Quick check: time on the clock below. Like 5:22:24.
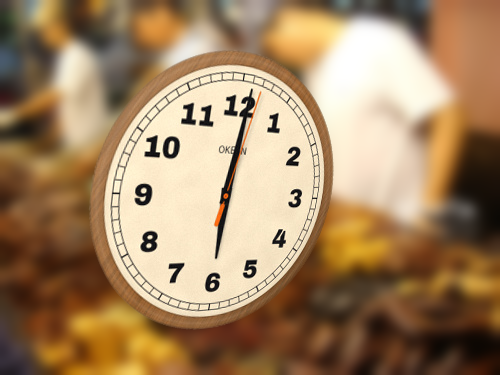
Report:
6:01:02
